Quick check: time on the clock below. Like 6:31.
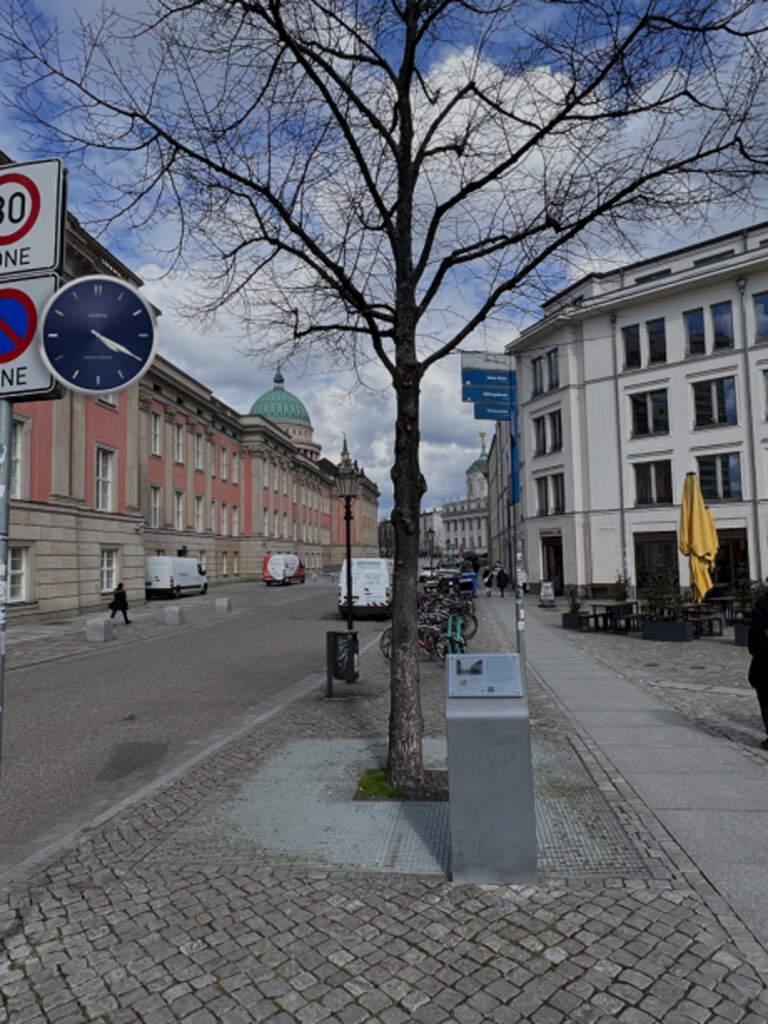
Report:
4:20
